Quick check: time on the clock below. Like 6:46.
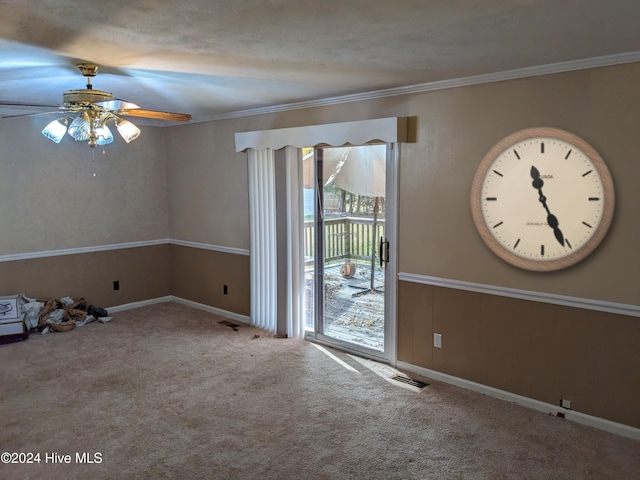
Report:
11:26
